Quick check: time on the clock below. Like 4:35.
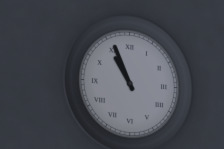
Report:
10:56
